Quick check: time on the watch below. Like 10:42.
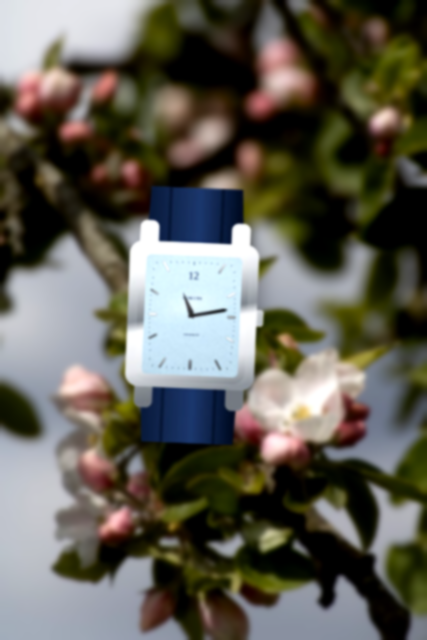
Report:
11:13
